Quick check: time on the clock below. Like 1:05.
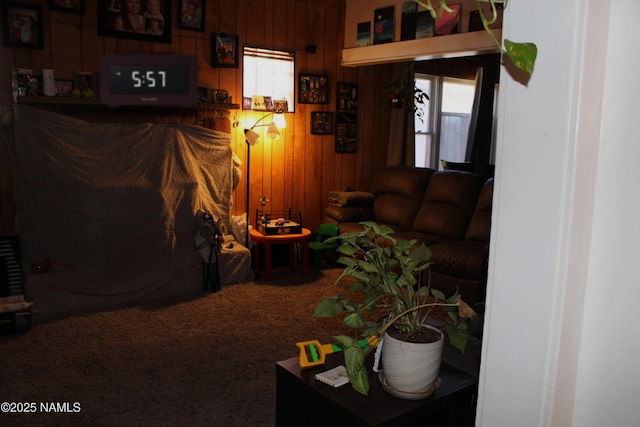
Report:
5:57
